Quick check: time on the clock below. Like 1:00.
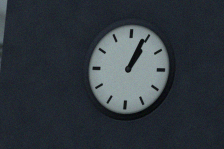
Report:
1:04
